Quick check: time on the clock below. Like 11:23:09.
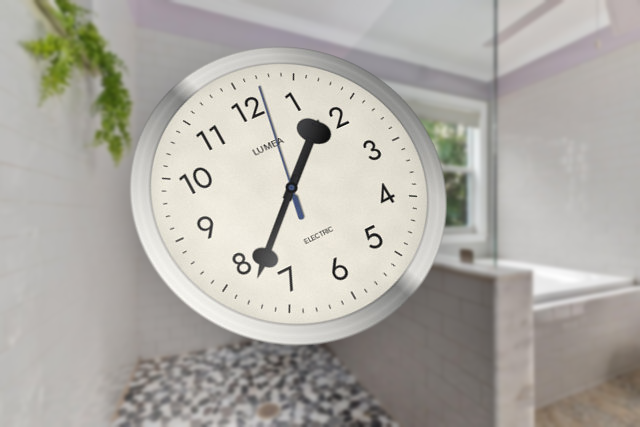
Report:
1:38:02
